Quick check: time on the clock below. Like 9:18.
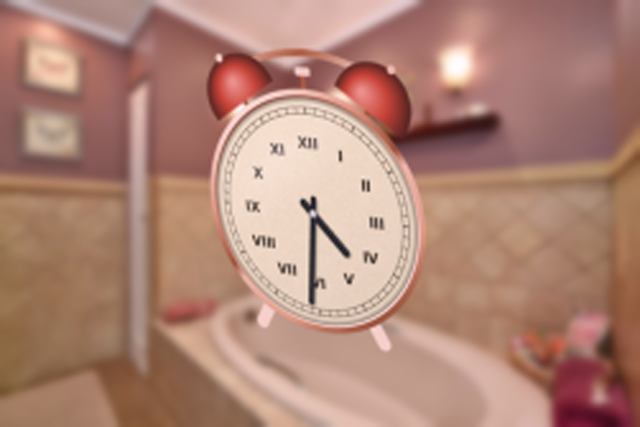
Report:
4:31
